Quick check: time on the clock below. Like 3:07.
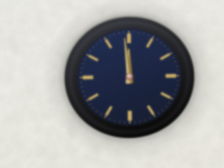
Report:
11:59
